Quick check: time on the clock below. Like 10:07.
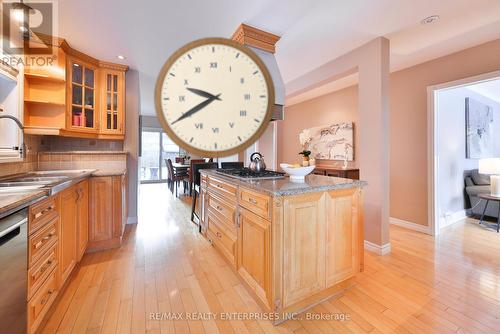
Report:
9:40
